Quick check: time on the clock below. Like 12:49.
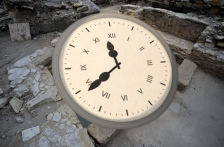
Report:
11:39
